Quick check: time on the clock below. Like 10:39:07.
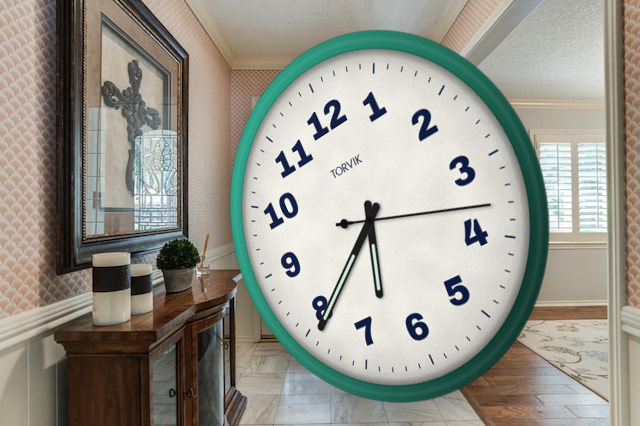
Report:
6:39:18
